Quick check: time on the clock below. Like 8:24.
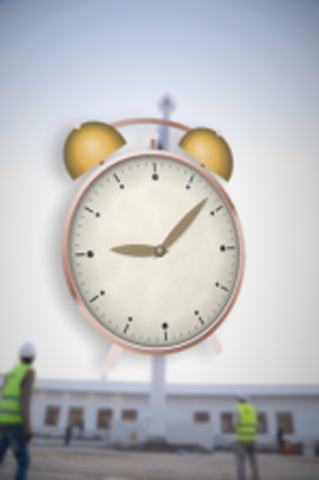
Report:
9:08
